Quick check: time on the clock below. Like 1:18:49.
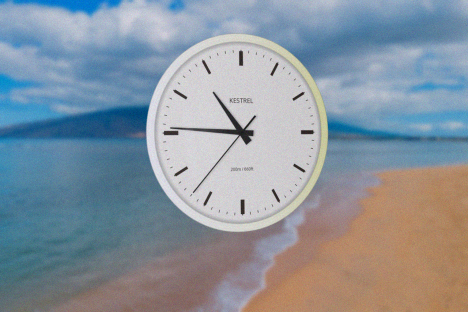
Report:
10:45:37
